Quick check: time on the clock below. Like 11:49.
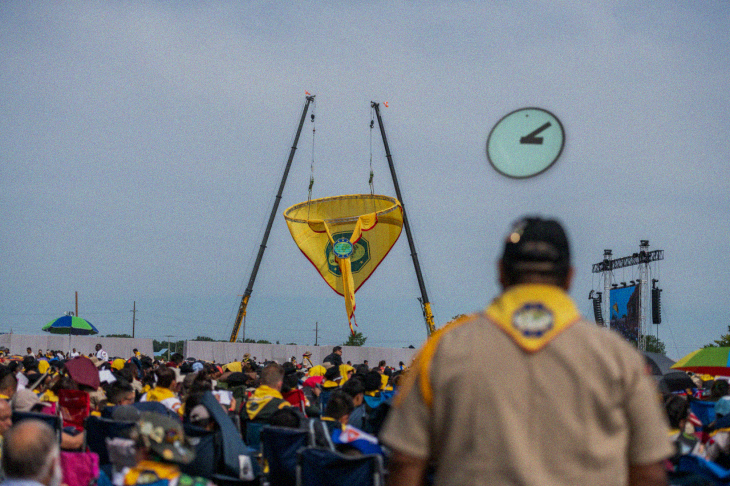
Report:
3:09
